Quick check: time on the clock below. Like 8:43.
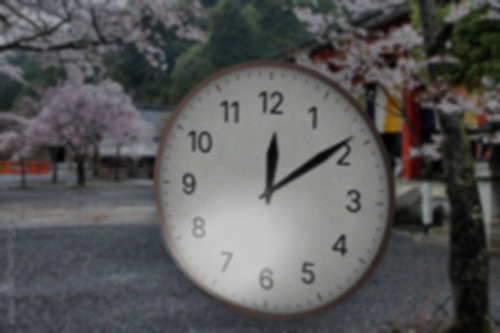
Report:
12:09
